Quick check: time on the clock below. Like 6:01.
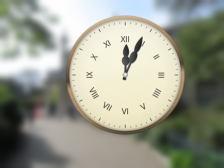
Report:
12:04
